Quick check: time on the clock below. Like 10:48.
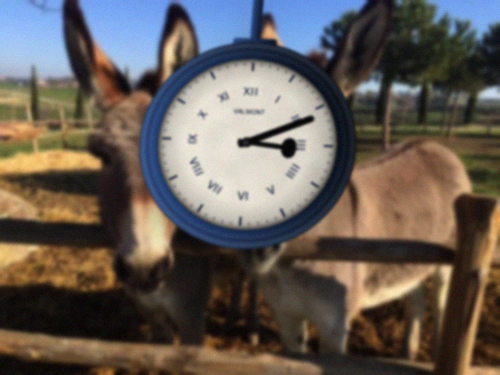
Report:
3:11
